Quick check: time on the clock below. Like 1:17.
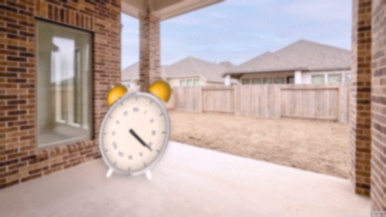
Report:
4:21
